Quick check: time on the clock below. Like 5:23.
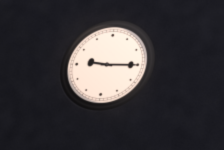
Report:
9:15
